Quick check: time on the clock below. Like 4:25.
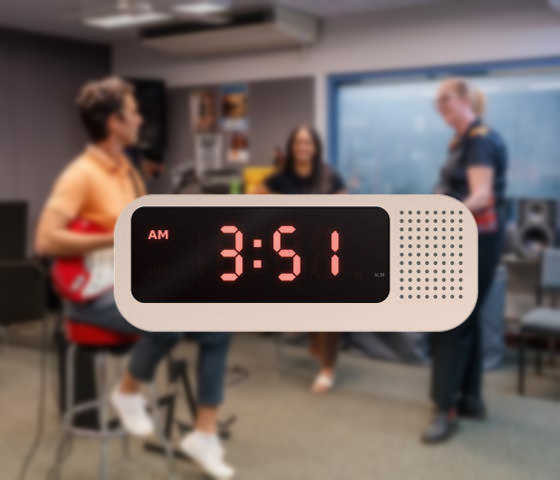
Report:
3:51
